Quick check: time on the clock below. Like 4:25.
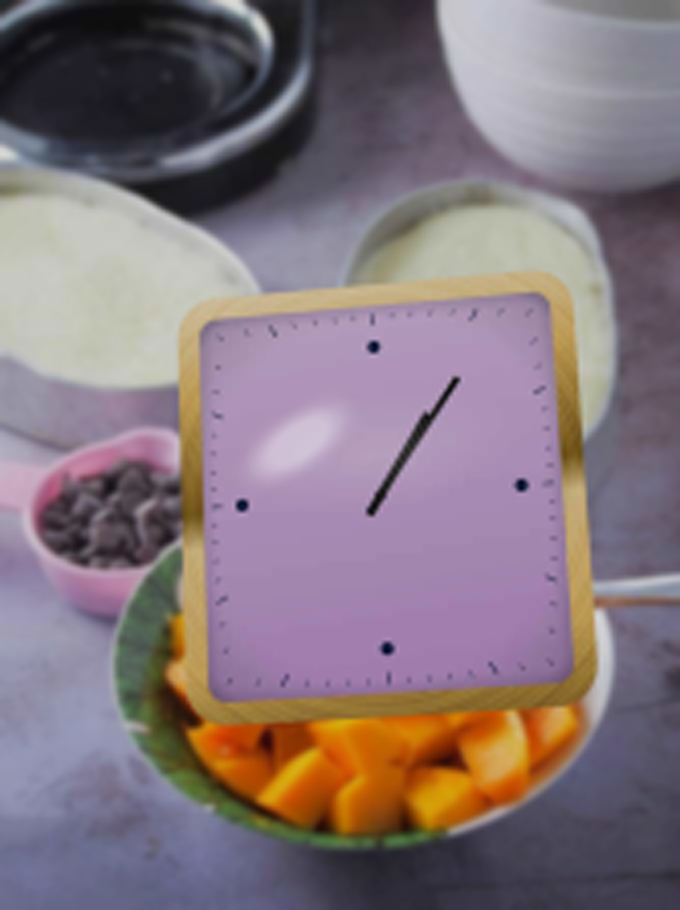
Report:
1:06
